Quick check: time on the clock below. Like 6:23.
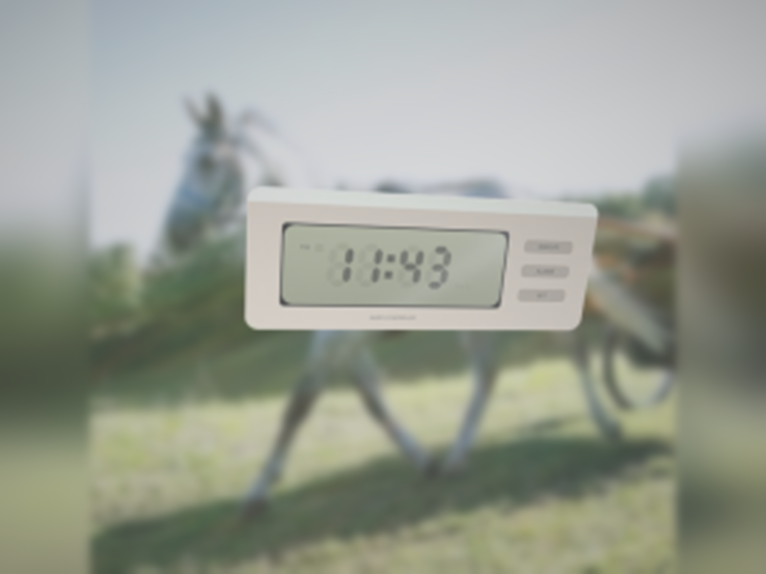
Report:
11:43
